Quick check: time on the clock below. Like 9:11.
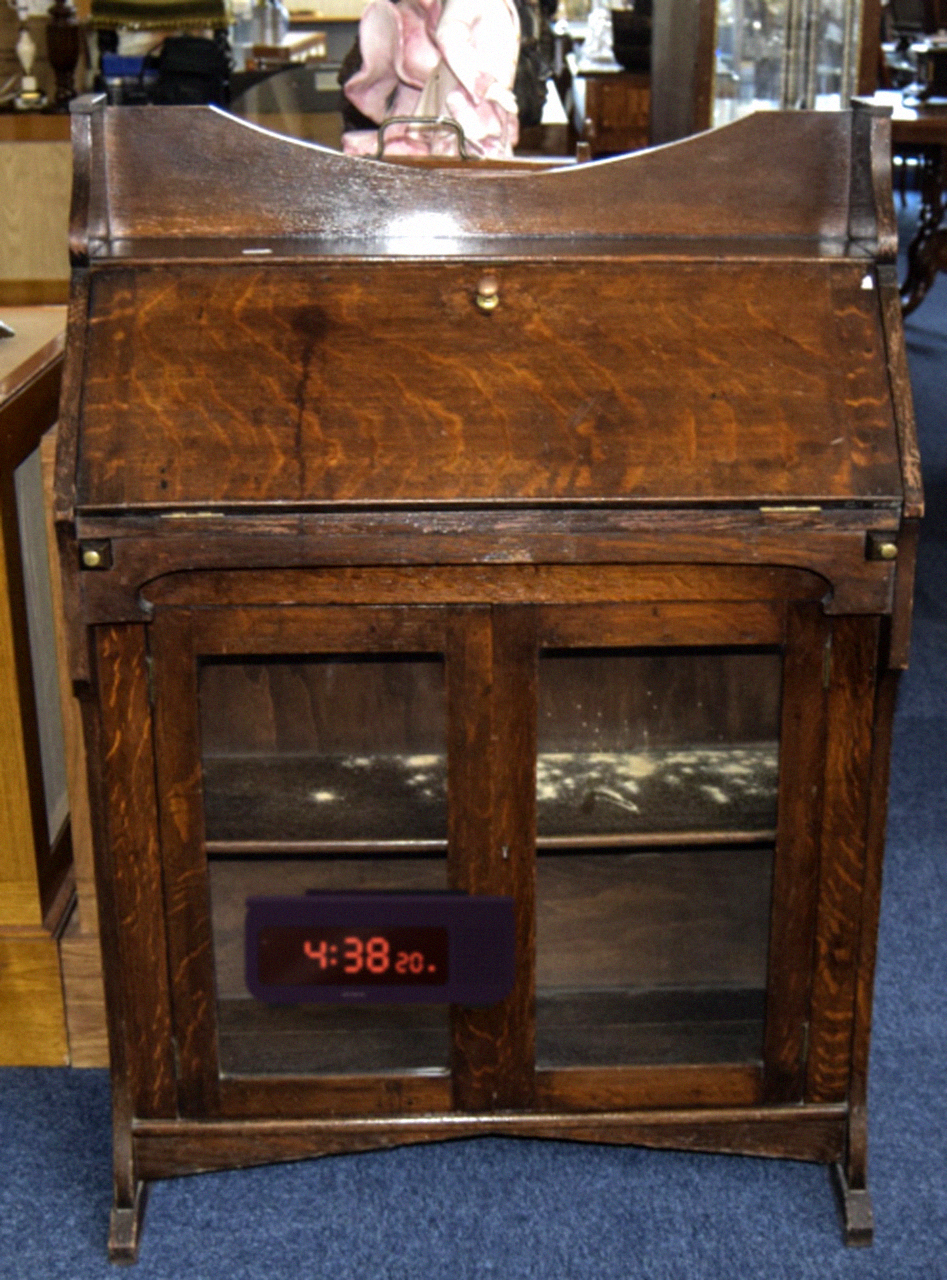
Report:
4:38
